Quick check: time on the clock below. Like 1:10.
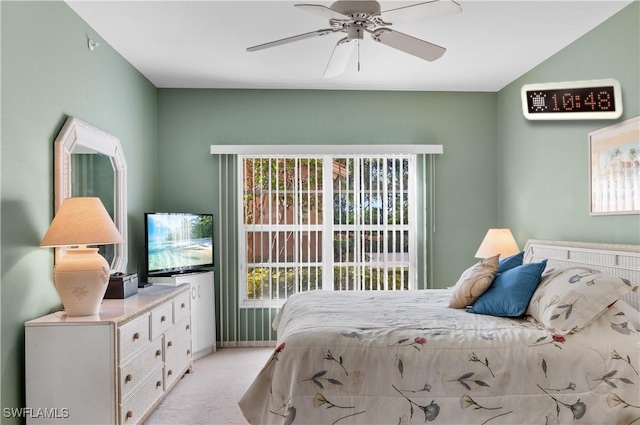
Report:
10:48
